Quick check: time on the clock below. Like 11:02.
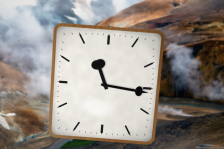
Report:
11:16
